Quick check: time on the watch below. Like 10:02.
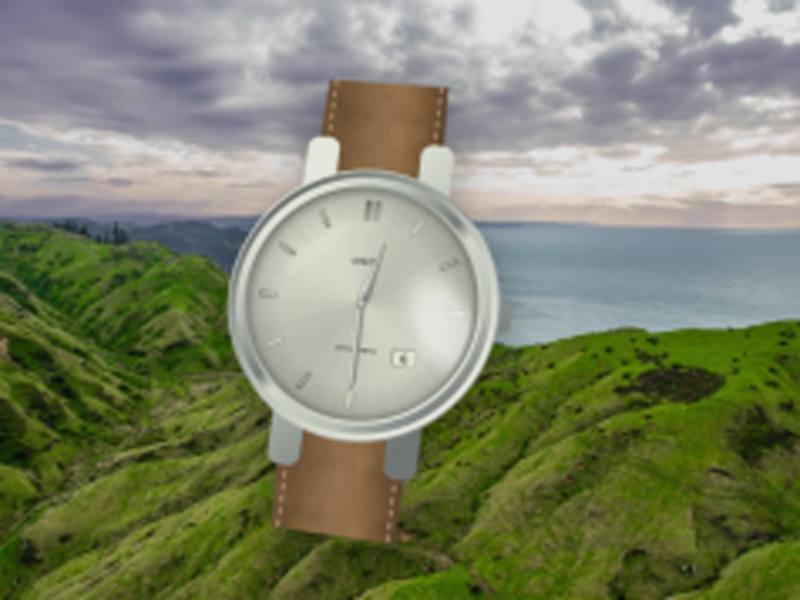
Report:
12:30
